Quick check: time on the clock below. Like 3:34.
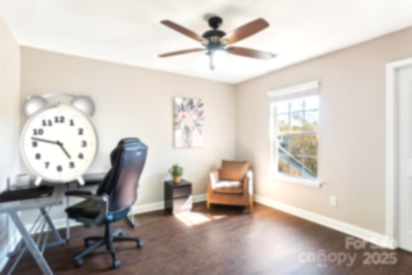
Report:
4:47
